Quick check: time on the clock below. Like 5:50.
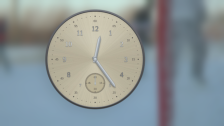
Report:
12:24
